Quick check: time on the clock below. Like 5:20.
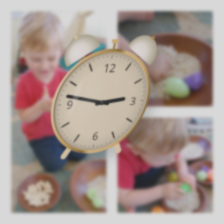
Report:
2:47
